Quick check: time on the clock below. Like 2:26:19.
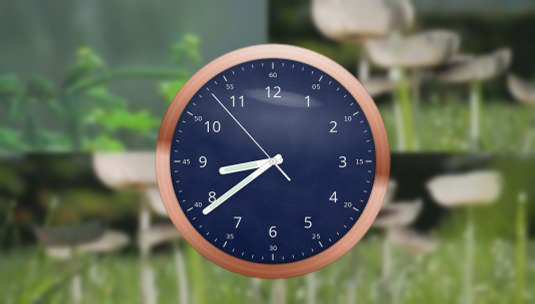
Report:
8:38:53
